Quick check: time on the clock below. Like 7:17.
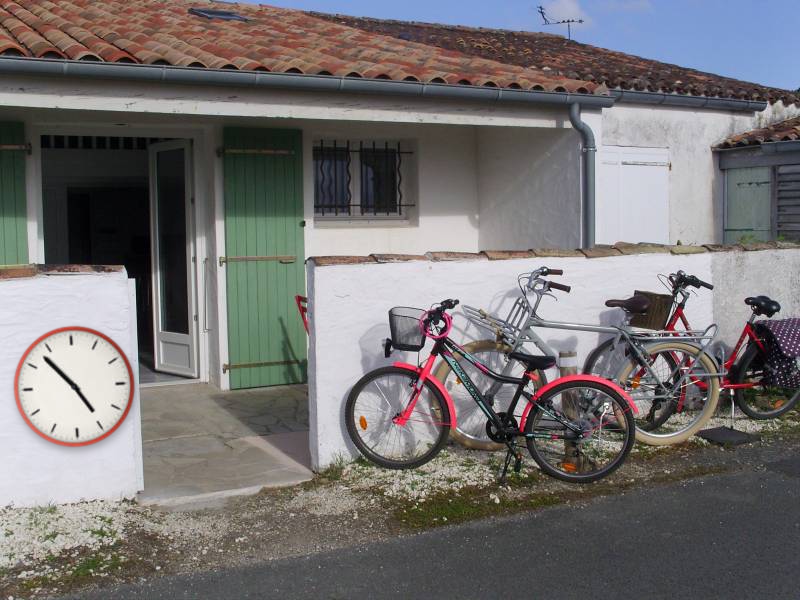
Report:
4:53
